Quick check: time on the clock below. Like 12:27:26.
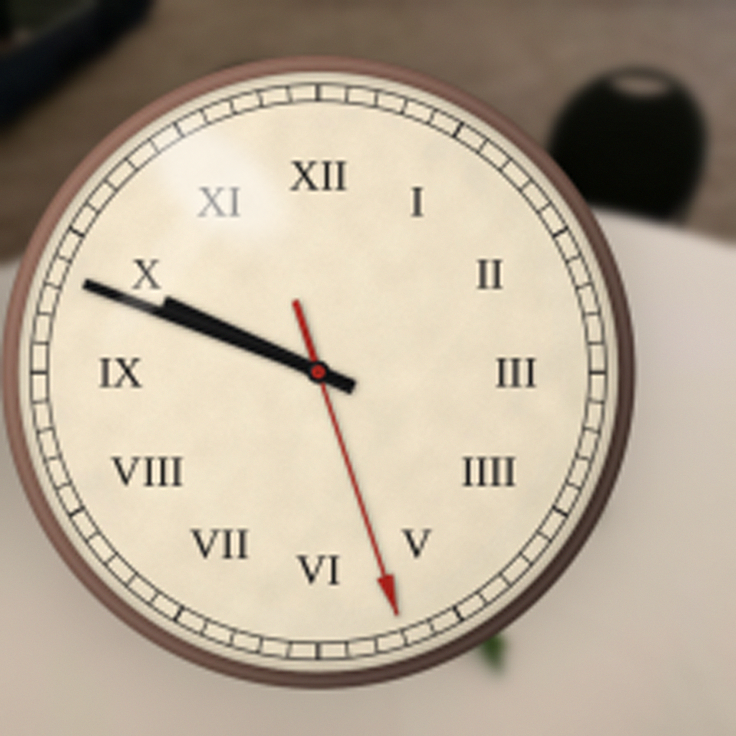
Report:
9:48:27
